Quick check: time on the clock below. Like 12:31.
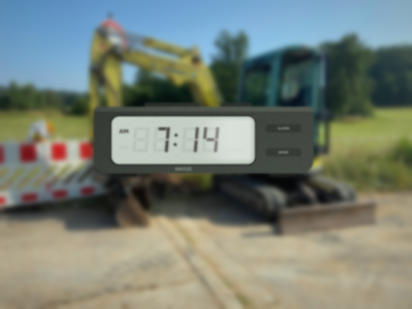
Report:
7:14
